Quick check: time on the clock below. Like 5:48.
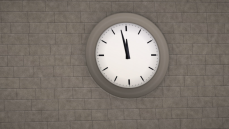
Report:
11:58
